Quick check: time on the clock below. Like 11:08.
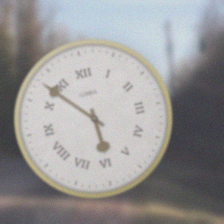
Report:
5:53
